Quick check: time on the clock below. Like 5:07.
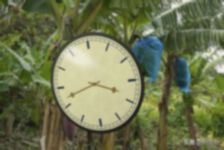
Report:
3:42
